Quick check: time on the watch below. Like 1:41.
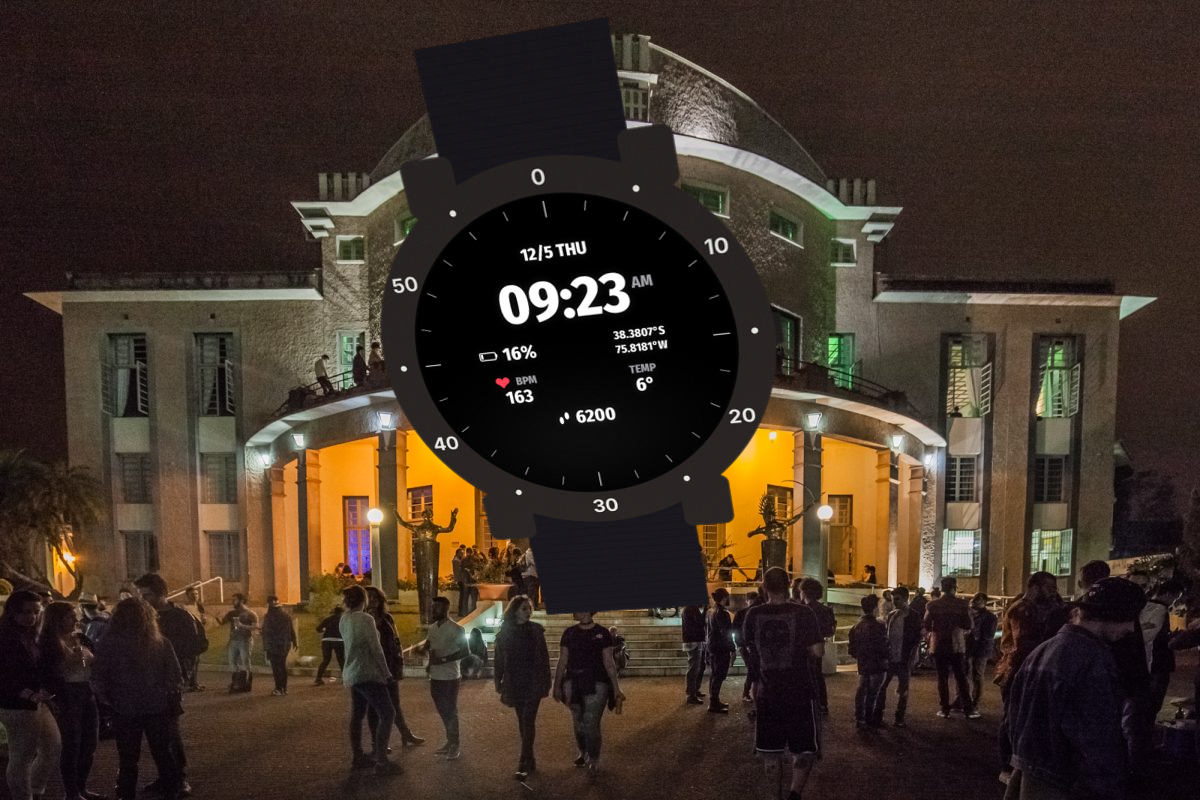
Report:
9:23
